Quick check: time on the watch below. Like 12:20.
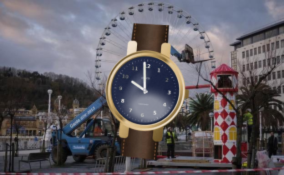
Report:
9:59
